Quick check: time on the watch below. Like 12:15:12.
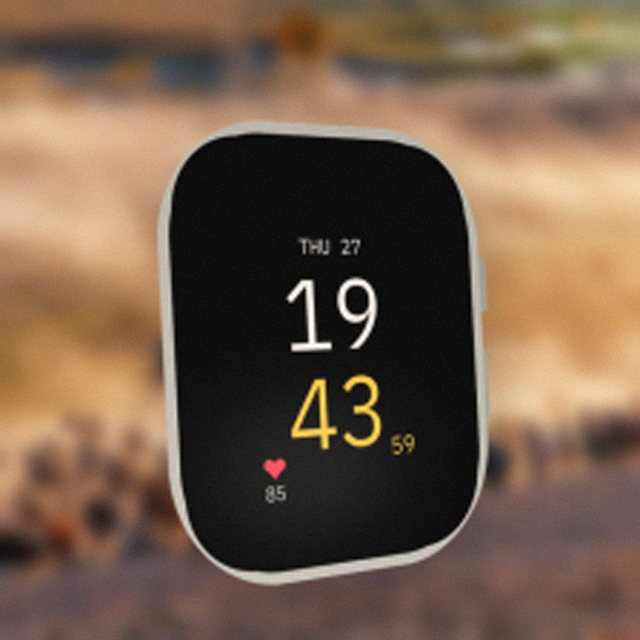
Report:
19:43:59
